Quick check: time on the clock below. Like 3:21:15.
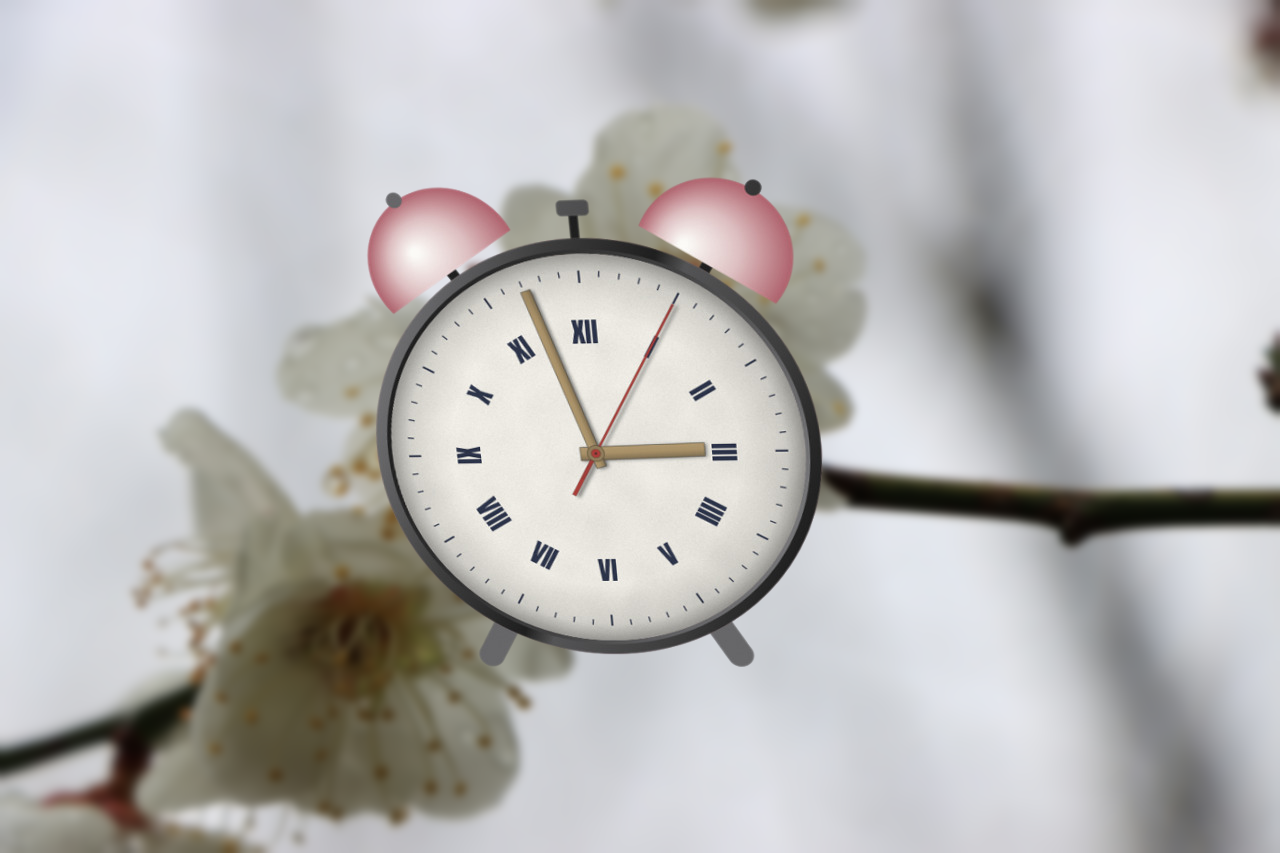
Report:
2:57:05
